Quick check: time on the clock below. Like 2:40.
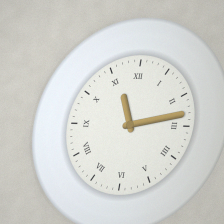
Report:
11:13
